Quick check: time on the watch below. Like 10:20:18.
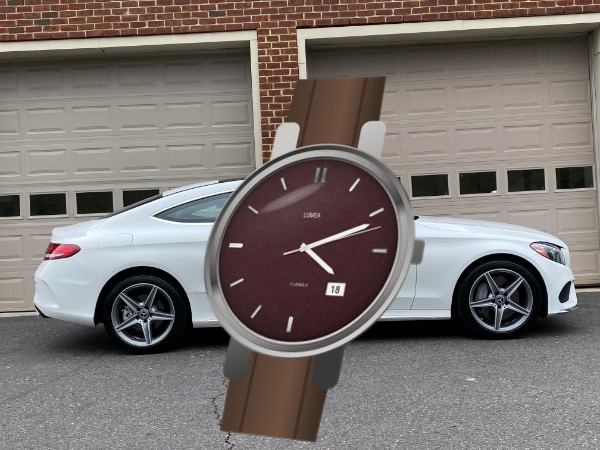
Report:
4:11:12
